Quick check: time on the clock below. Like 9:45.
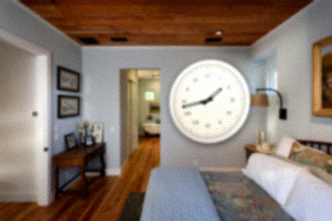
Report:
1:43
